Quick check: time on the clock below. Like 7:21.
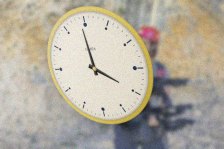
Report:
3:59
